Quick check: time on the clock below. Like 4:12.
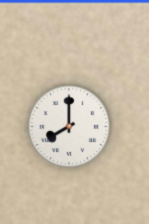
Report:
8:00
